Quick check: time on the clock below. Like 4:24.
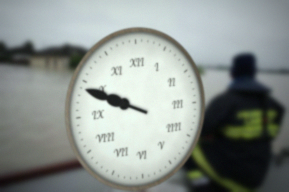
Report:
9:49
